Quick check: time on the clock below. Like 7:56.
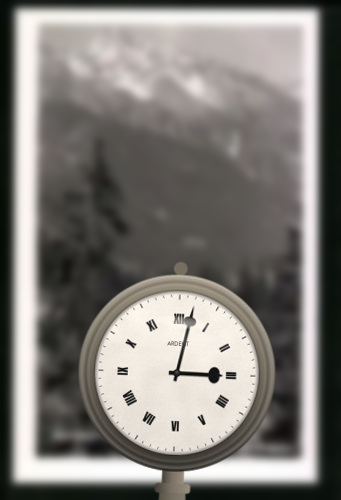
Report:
3:02
